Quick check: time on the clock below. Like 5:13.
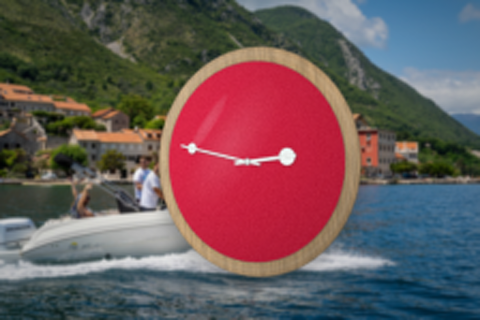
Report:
2:47
